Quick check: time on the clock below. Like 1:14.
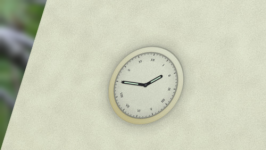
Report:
1:45
